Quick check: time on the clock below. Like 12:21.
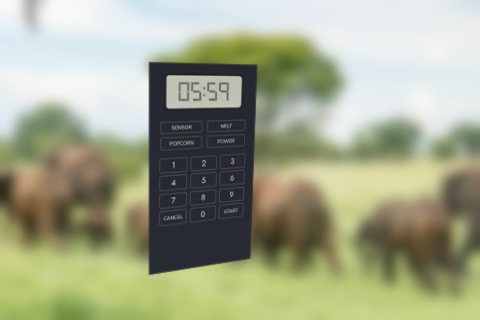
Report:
5:59
